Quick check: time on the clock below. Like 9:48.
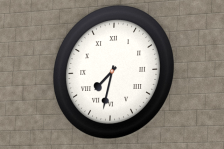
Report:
7:32
